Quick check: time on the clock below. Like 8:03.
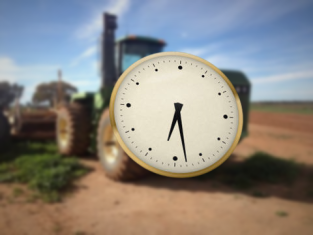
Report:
6:28
